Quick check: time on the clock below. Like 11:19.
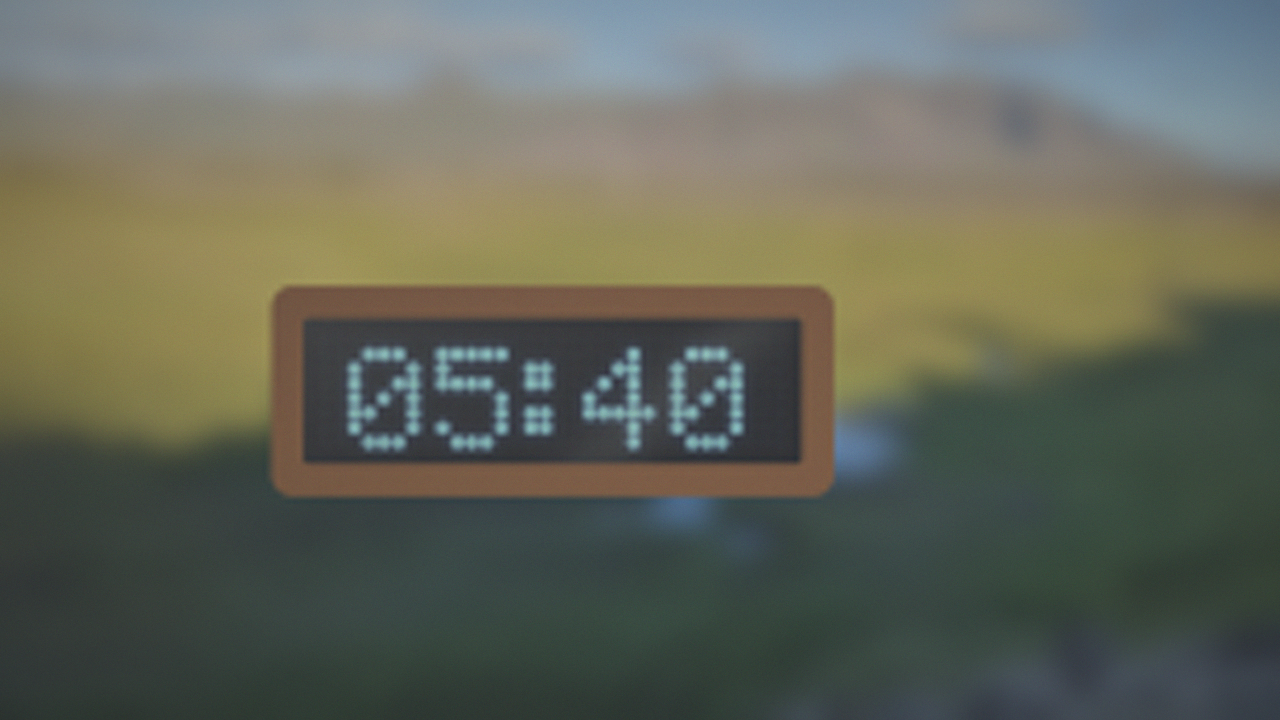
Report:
5:40
